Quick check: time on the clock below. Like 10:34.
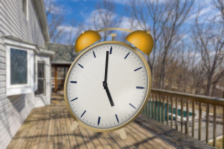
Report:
4:59
